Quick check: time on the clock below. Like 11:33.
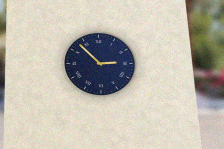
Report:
2:53
